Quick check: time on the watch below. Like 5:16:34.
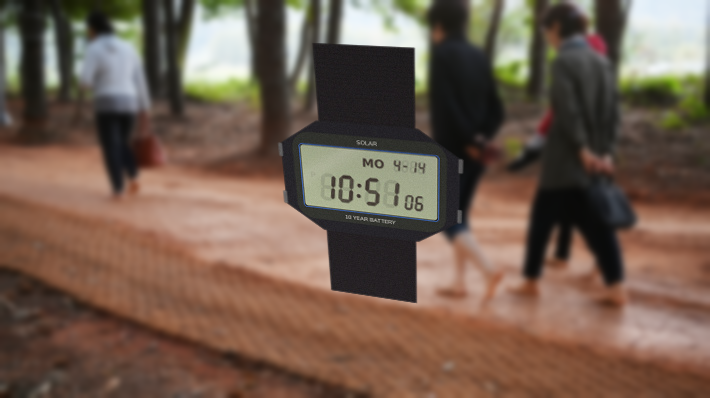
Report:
10:51:06
